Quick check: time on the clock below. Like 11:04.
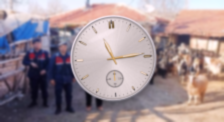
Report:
11:14
